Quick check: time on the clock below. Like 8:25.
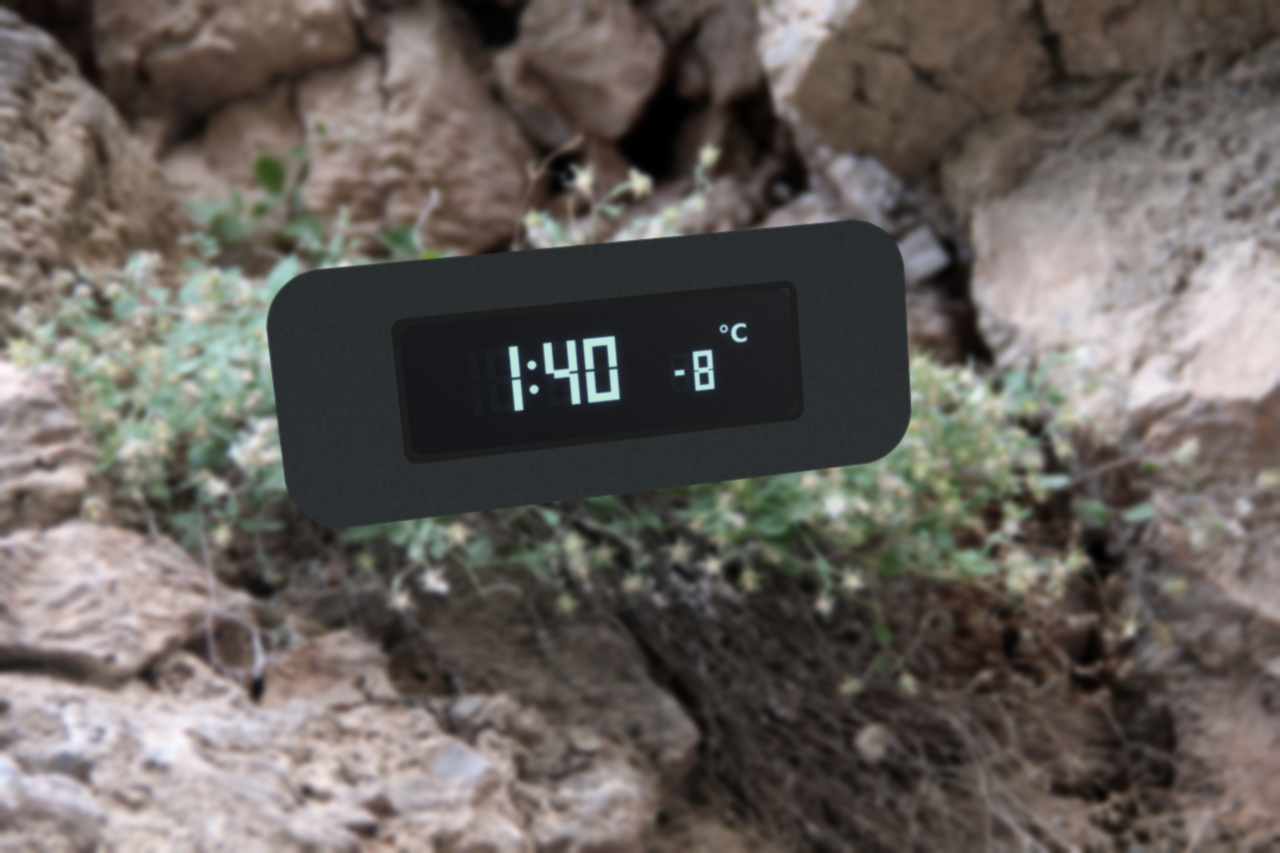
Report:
1:40
